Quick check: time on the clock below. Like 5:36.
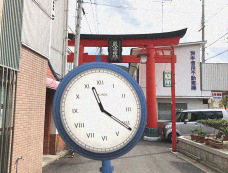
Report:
11:21
